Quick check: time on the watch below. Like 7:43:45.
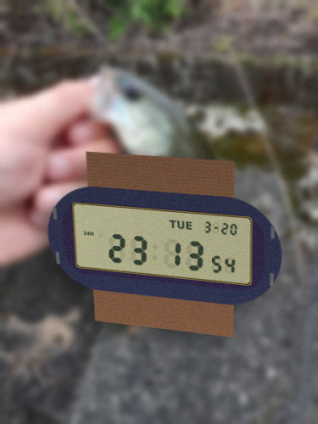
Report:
23:13:54
